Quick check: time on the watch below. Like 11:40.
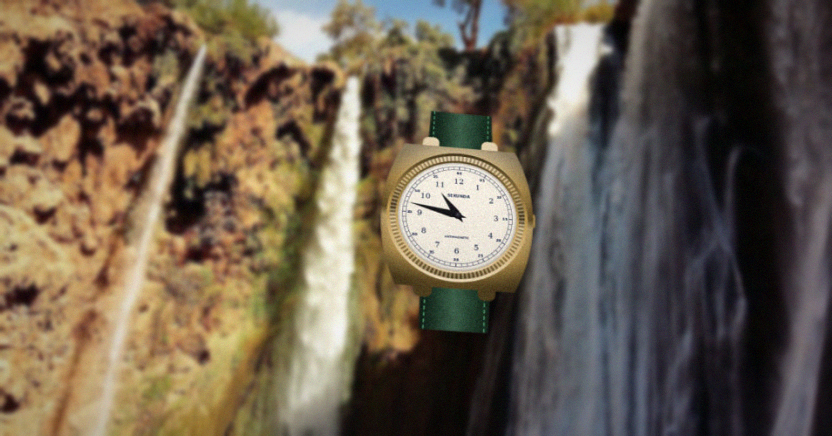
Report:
10:47
